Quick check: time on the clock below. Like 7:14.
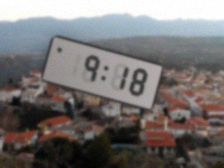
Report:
9:18
